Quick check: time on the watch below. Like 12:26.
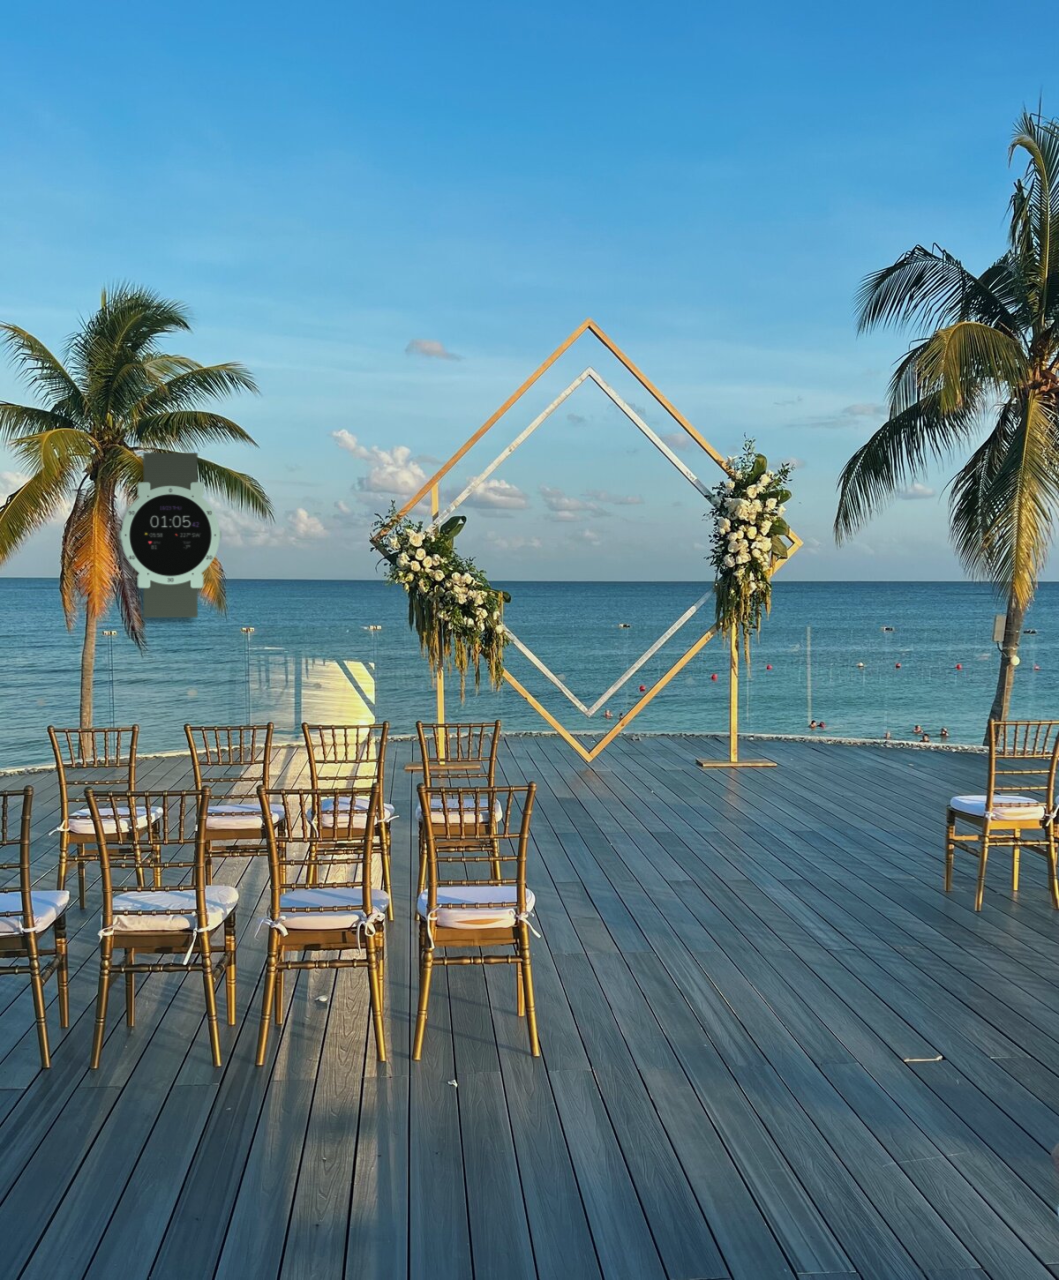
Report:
1:05
